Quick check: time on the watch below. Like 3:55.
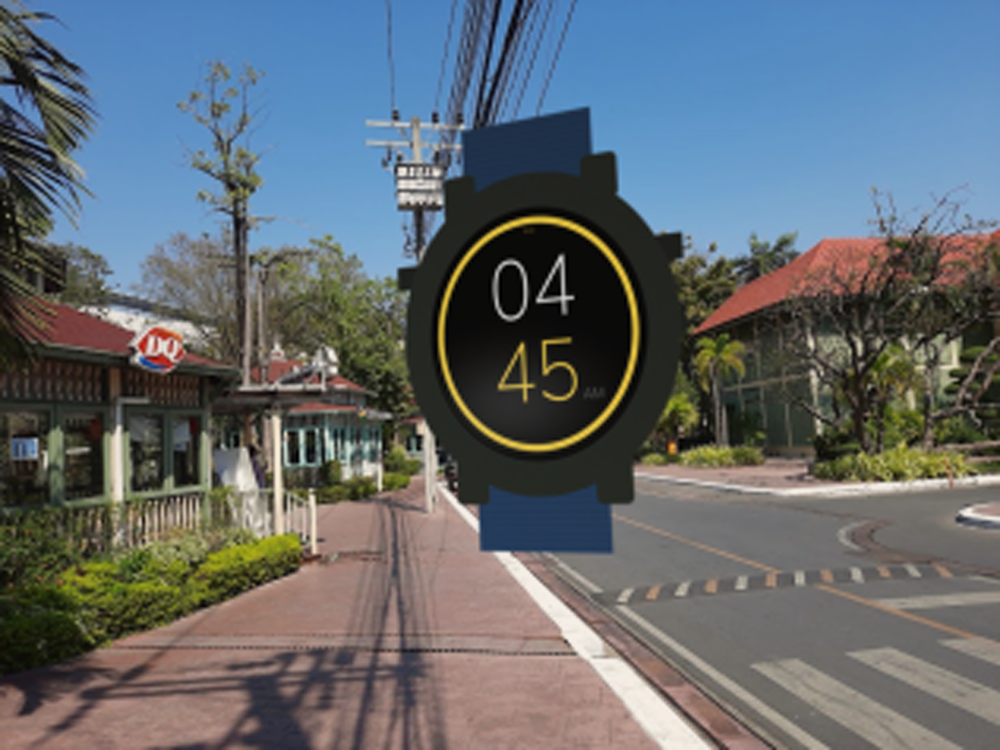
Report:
4:45
